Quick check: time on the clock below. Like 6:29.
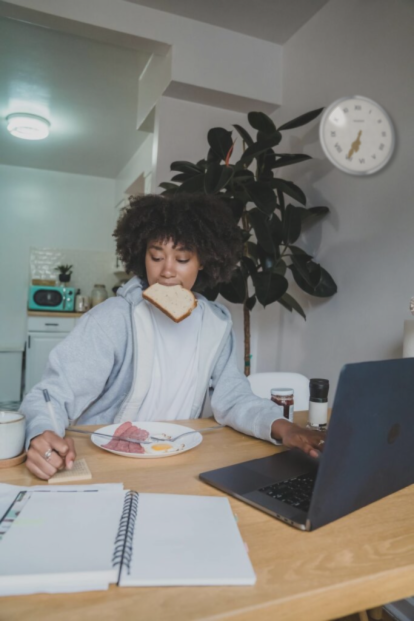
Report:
6:35
